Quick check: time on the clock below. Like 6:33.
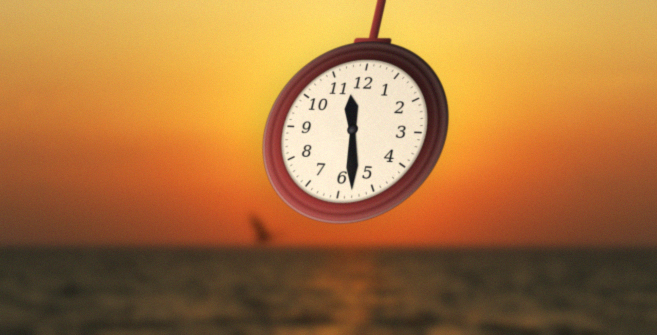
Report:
11:28
